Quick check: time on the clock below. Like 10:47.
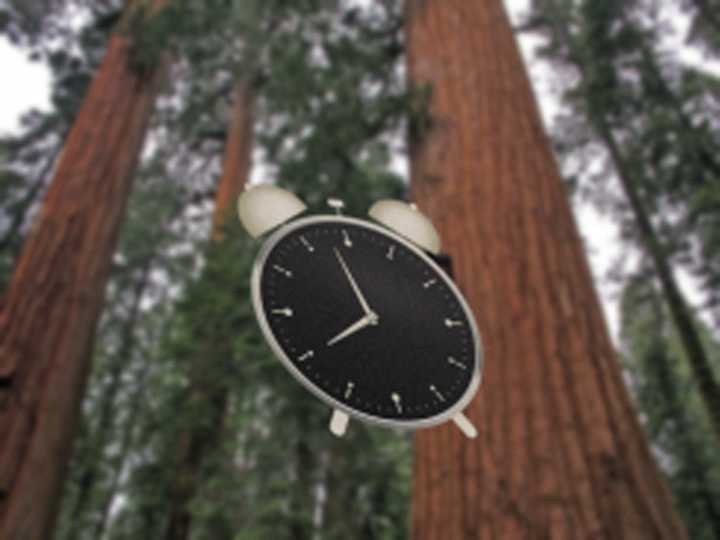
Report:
7:58
